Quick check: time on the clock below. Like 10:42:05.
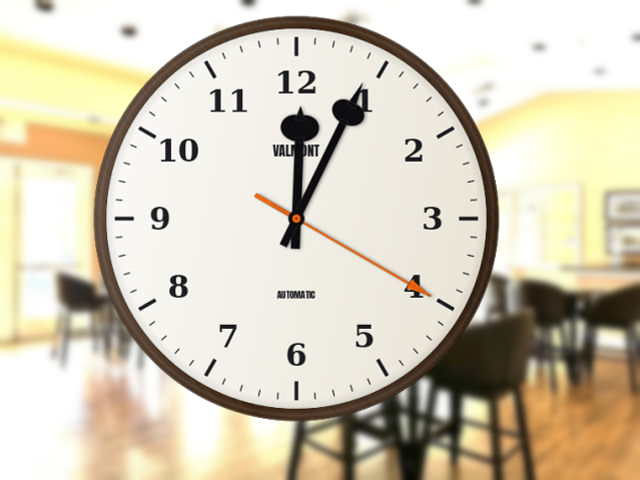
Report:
12:04:20
